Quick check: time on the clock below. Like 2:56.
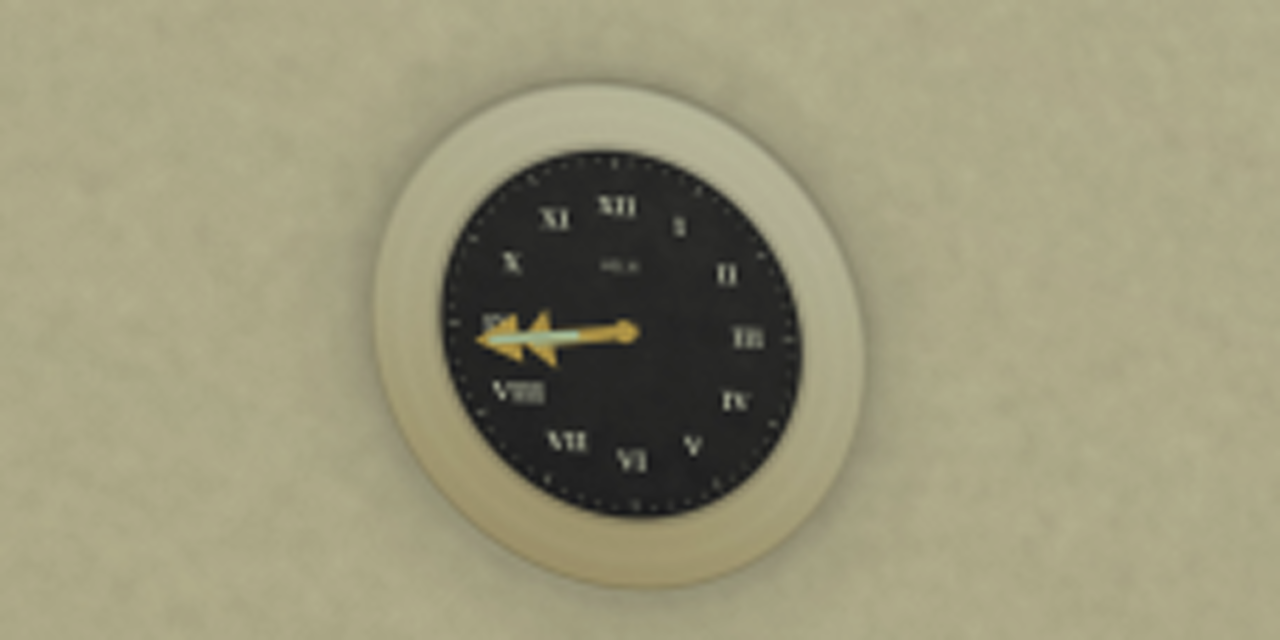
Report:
8:44
